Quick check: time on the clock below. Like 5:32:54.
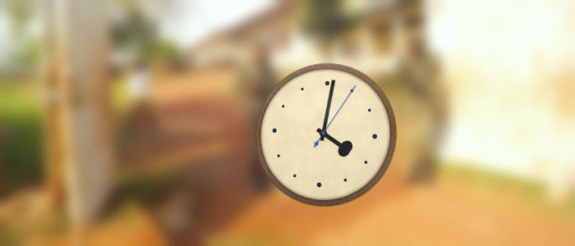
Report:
4:01:05
